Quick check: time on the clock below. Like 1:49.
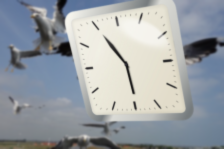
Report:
5:55
